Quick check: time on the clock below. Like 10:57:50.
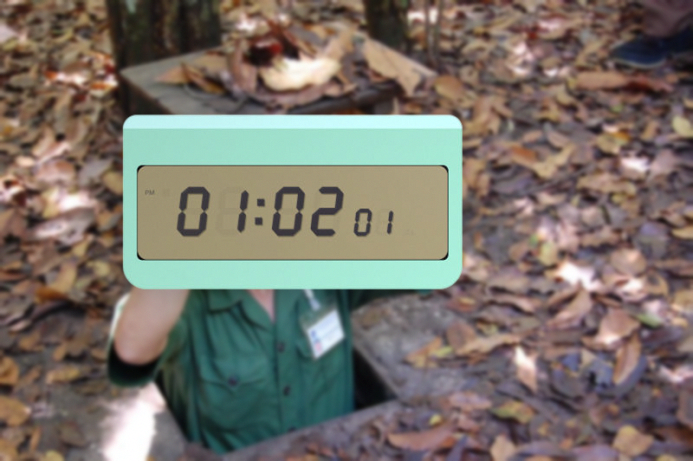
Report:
1:02:01
